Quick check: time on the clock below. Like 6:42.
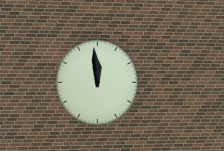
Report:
11:59
